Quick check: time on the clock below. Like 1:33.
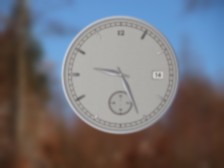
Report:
9:26
